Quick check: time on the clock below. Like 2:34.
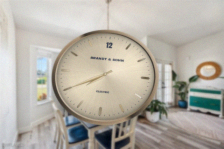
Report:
7:40
